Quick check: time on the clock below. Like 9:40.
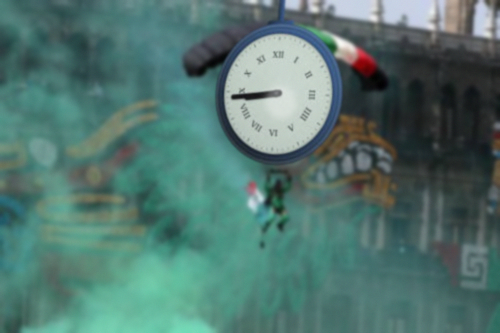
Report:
8:44
